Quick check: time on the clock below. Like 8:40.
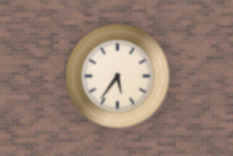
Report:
5:36
